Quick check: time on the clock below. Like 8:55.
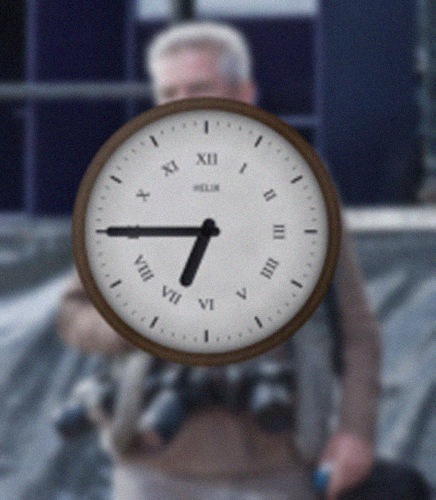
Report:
6:45
